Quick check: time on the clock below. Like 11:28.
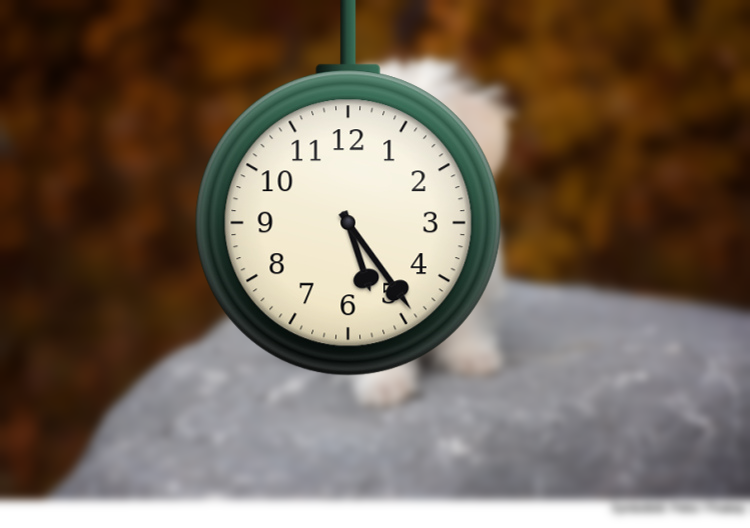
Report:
5:24
